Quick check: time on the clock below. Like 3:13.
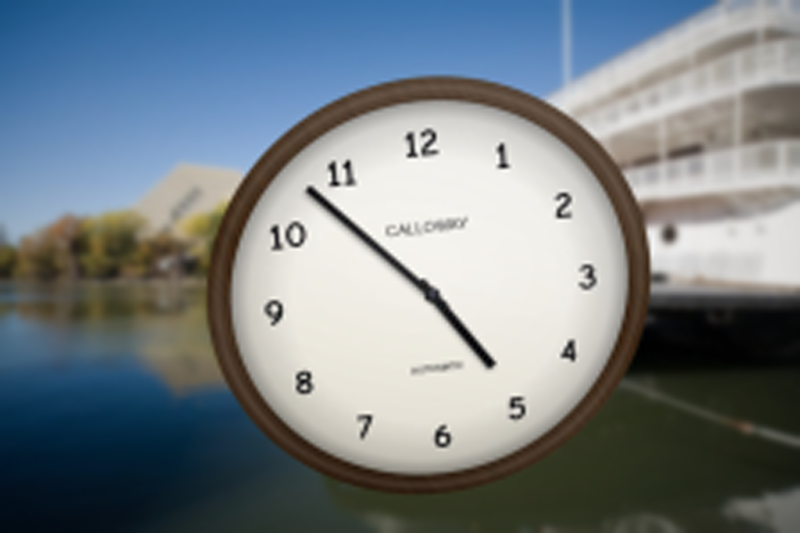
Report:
4:53
